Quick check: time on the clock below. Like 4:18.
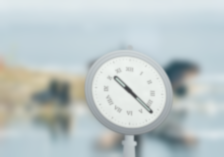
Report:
10:22
